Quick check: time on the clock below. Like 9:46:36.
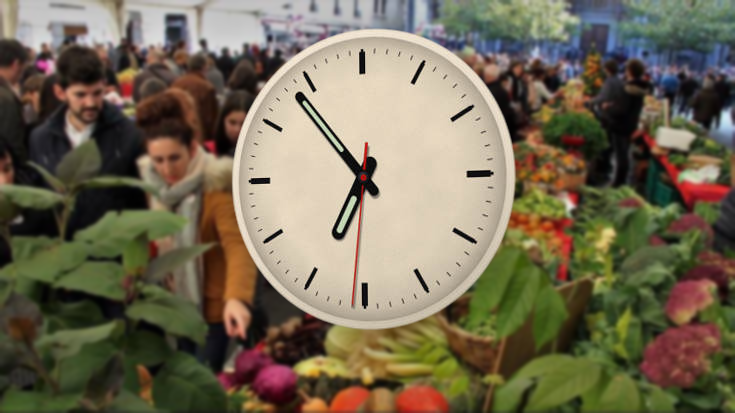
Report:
6:53:31
